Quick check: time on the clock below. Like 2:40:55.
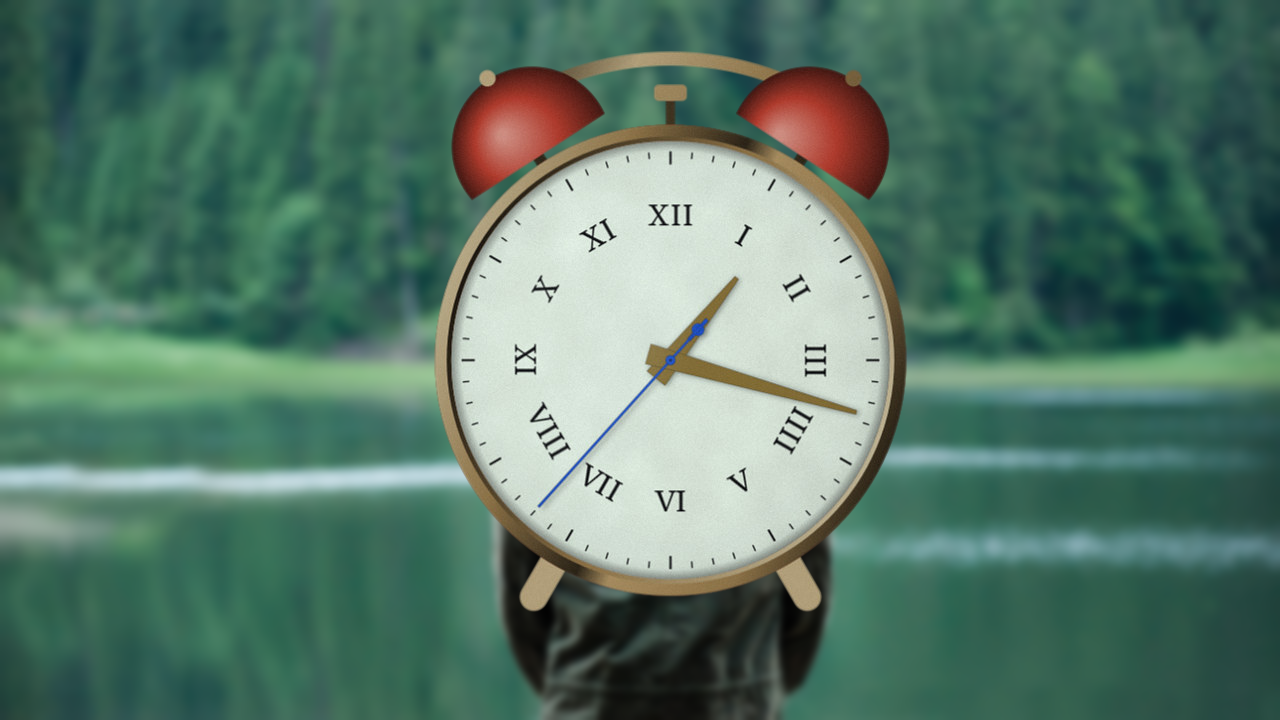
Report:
1:17:37
